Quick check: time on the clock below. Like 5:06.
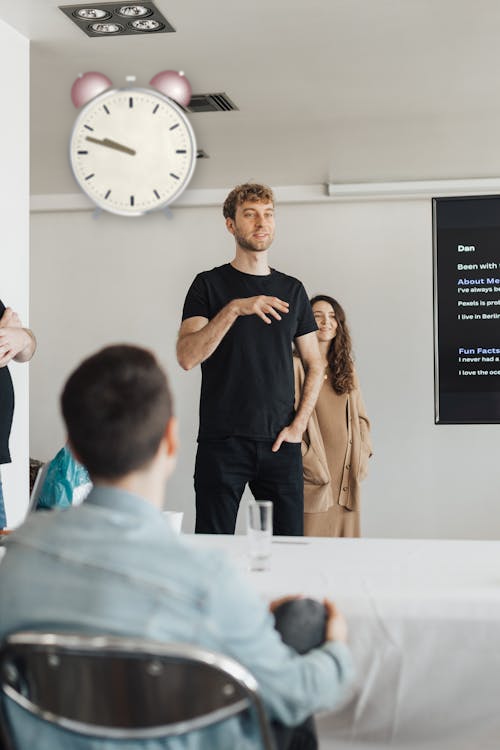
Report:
9:48
